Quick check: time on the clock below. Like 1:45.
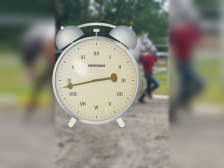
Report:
2:43
